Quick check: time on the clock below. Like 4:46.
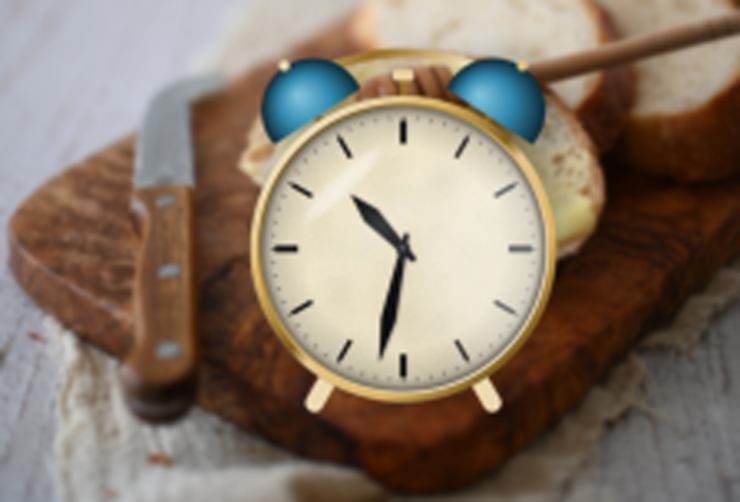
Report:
10:32
